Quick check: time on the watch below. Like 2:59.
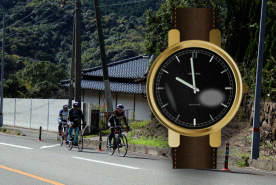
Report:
9:59
